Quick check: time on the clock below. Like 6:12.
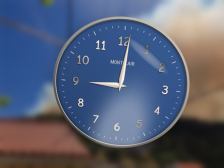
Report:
9:01
